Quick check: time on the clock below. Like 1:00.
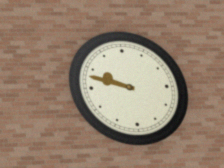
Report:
9:48
